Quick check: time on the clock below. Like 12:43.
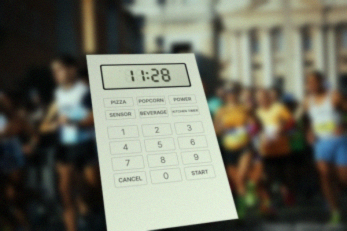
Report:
11:28
